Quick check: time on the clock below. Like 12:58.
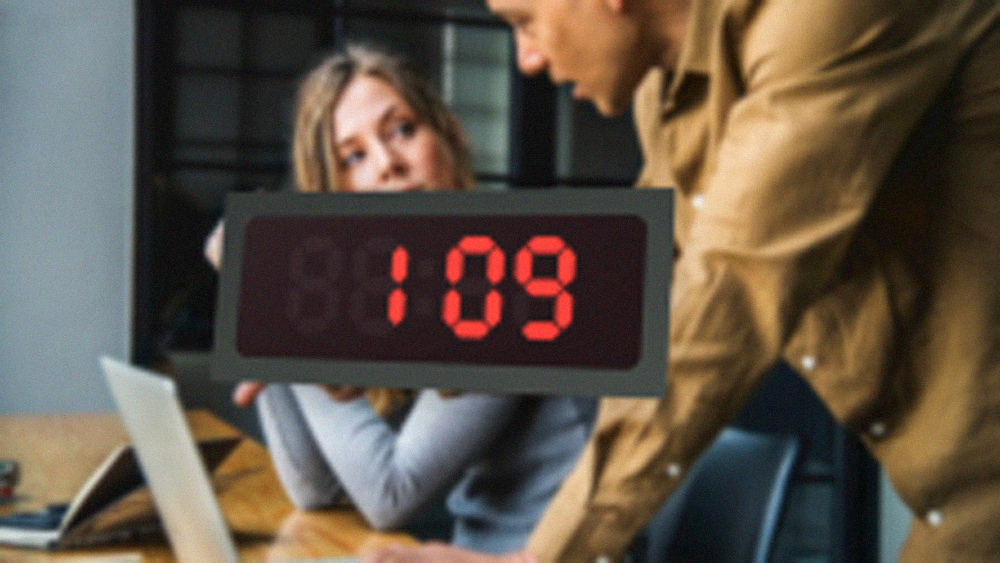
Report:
1:09
